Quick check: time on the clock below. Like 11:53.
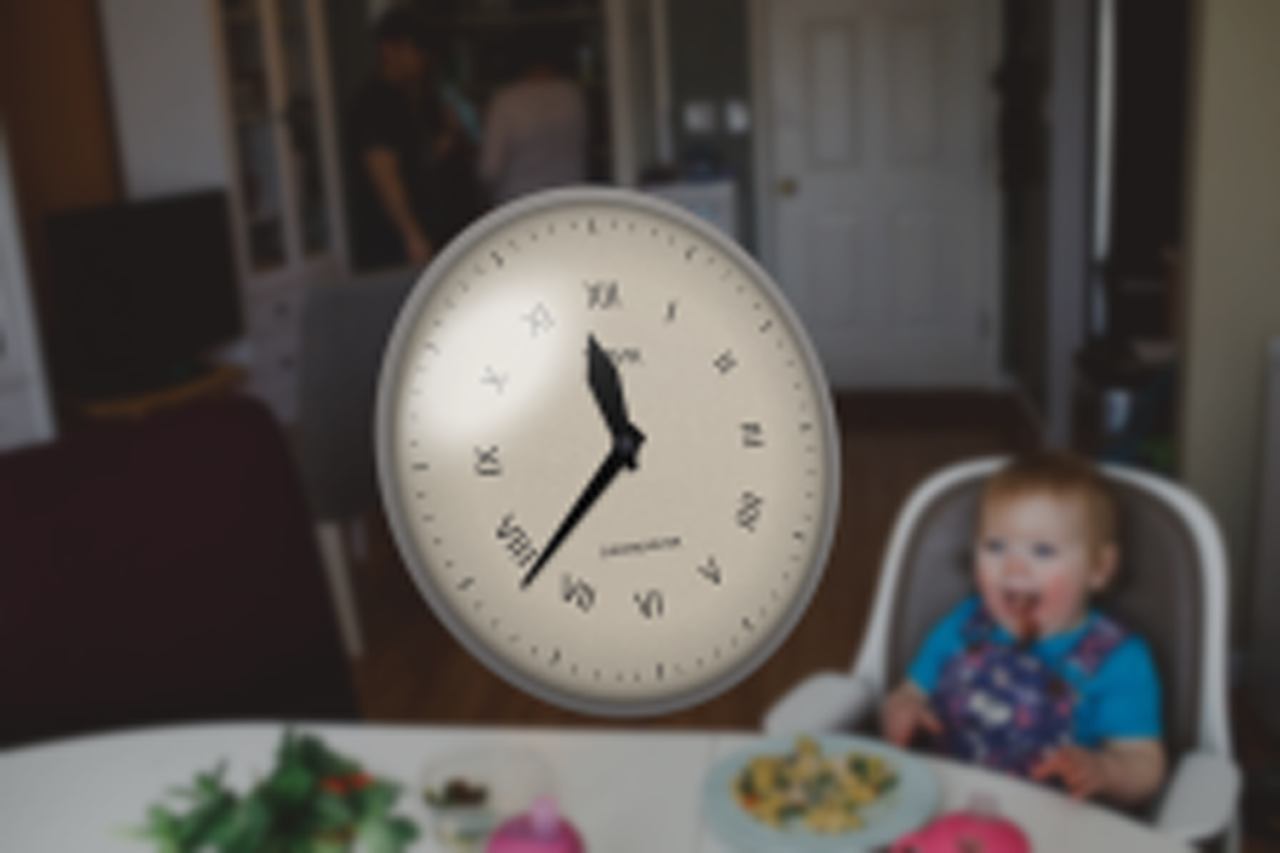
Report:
11:38
